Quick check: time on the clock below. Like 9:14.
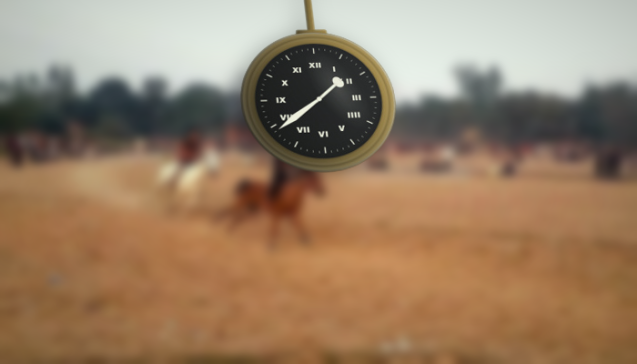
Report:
1:39
